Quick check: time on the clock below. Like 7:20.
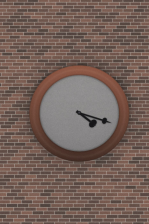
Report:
4:18
